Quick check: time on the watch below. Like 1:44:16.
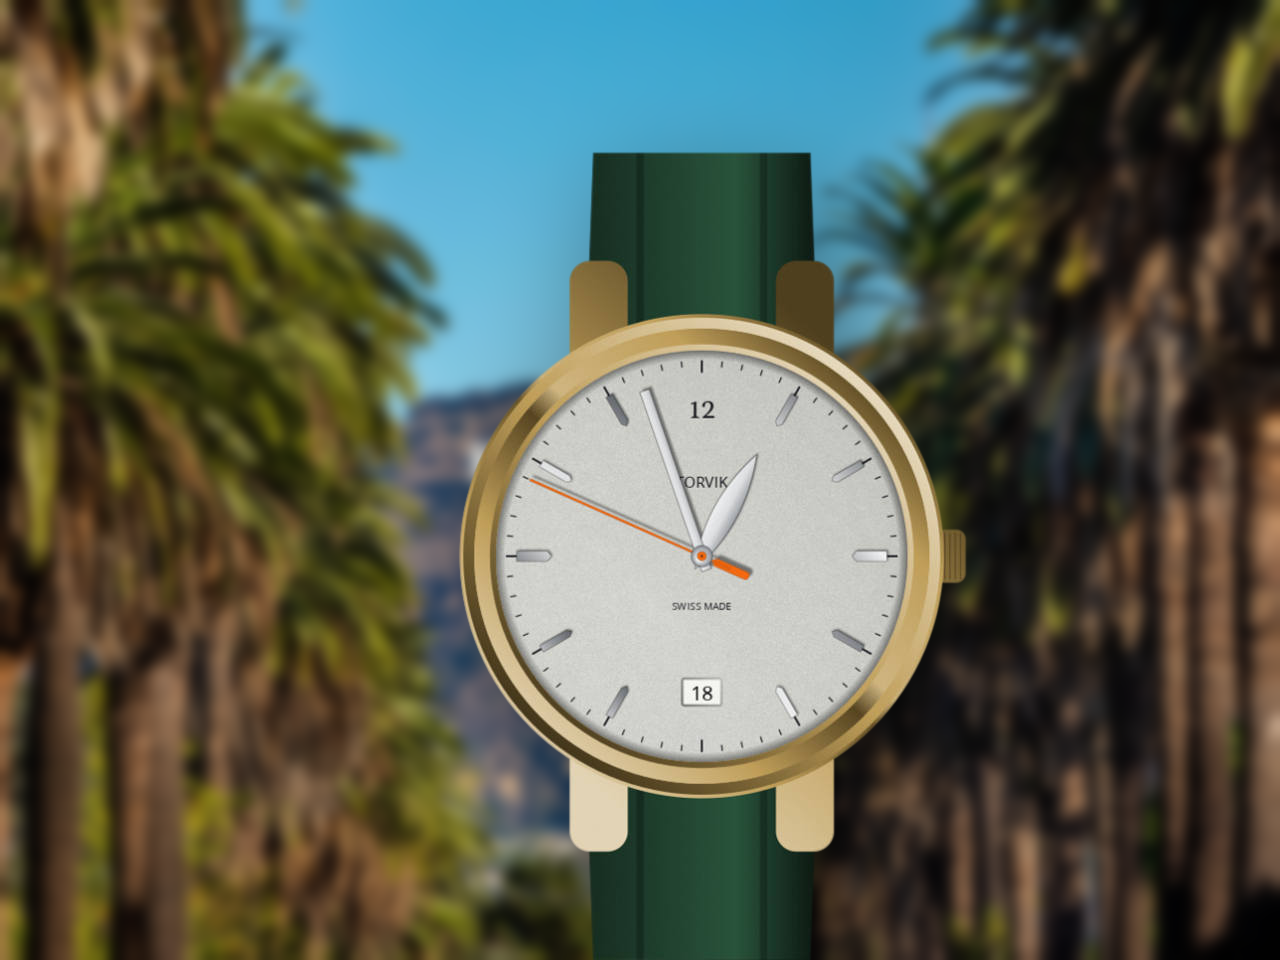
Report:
12:56:49
